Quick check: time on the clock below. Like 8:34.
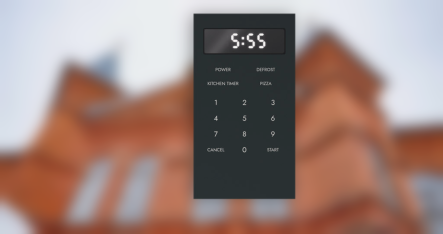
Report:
5:55
